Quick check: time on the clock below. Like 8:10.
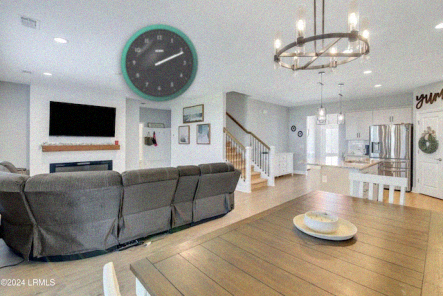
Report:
2:11
